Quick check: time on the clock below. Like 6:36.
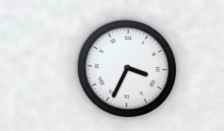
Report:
3:34
